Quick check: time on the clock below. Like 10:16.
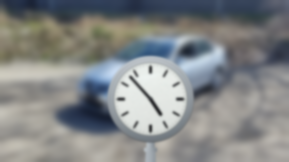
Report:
4:53
